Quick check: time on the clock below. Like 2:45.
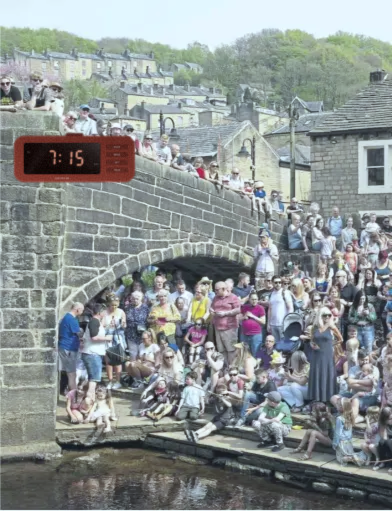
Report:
7:15
